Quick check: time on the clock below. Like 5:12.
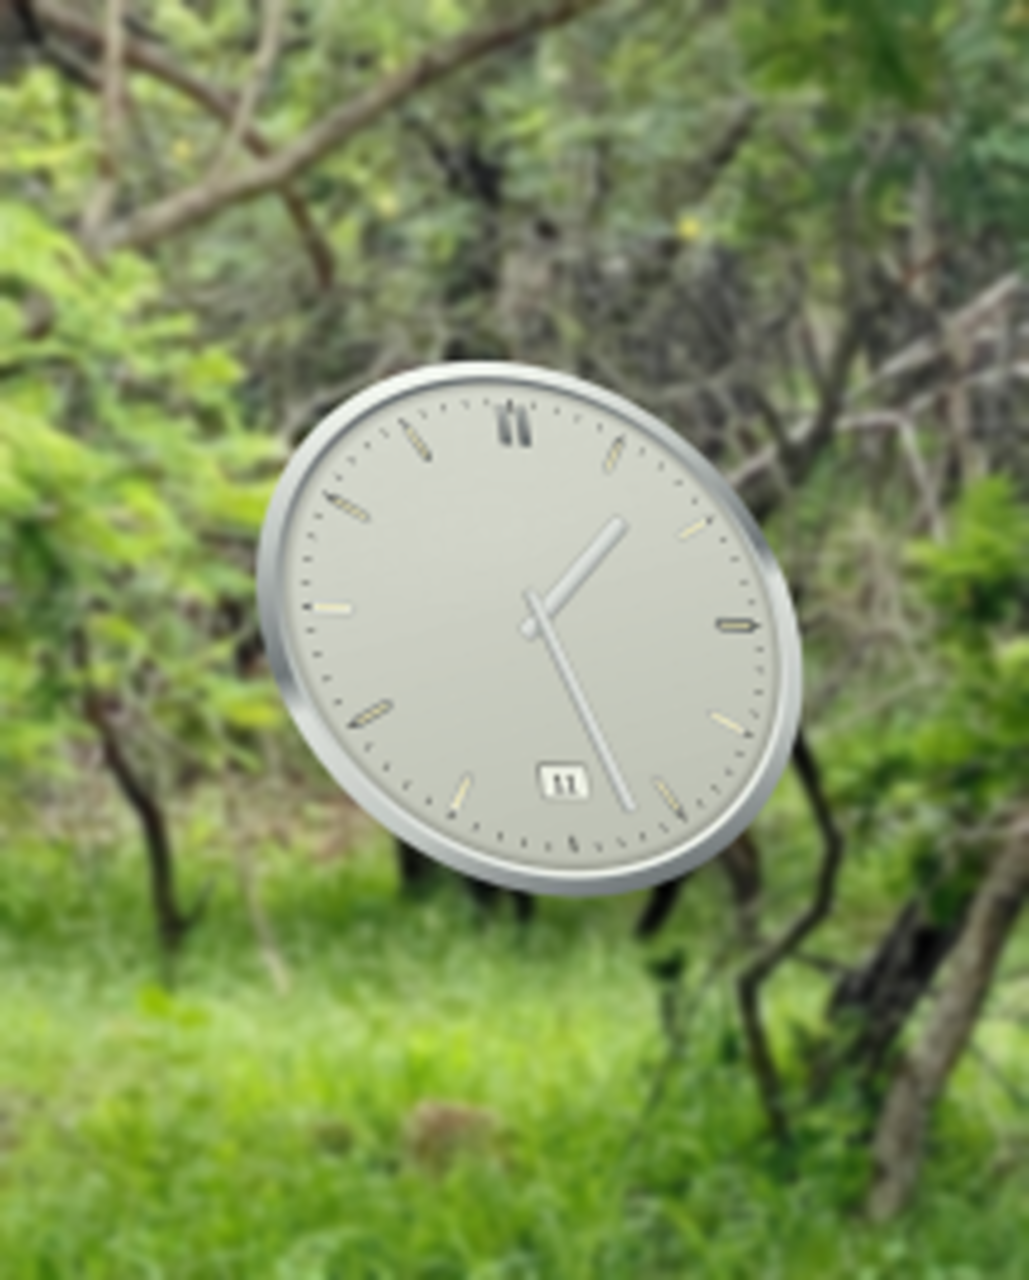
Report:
1:27
